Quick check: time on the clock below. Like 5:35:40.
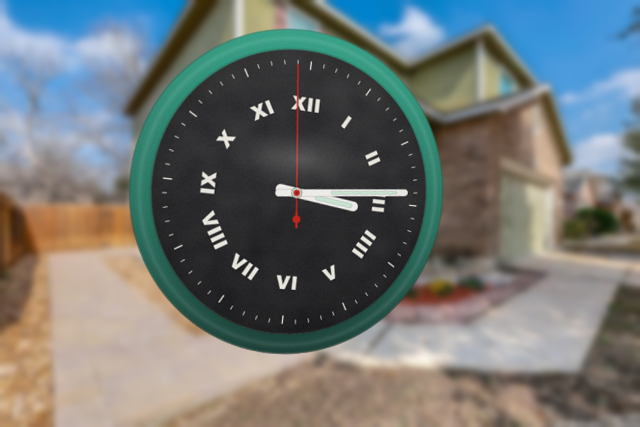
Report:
3:13:59
